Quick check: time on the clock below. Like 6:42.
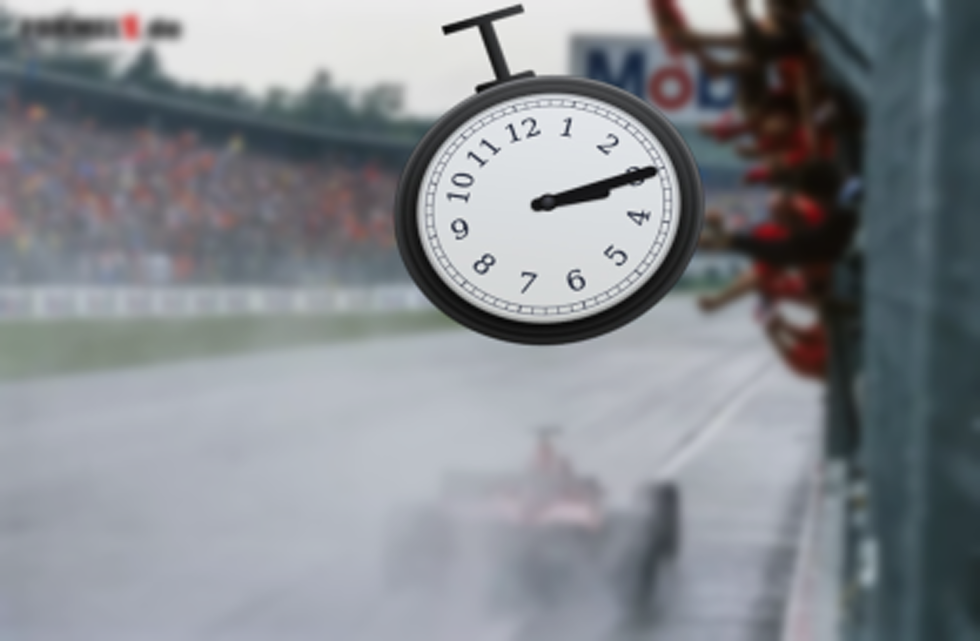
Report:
3:15
